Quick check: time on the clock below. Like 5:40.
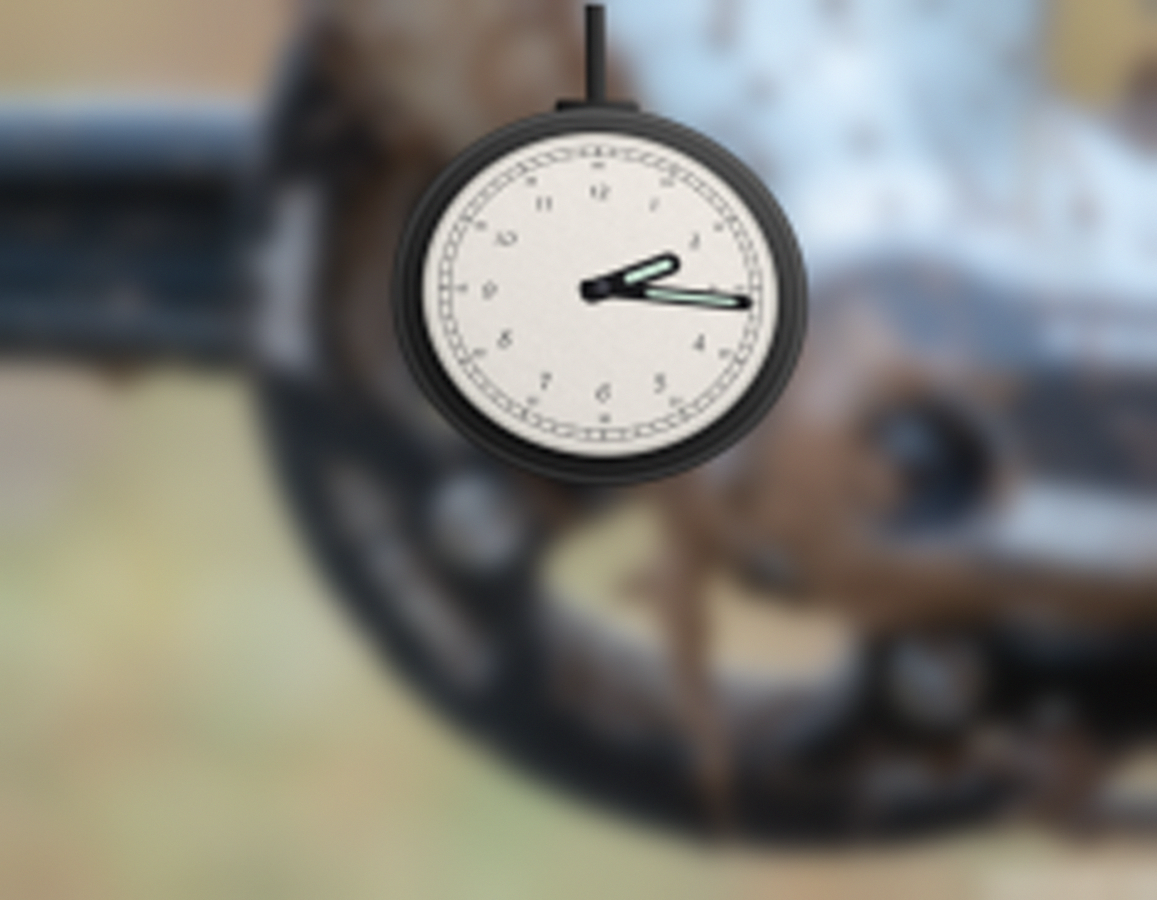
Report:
2:16
